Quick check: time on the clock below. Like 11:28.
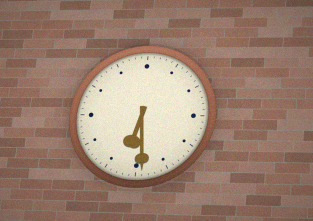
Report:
6:29
